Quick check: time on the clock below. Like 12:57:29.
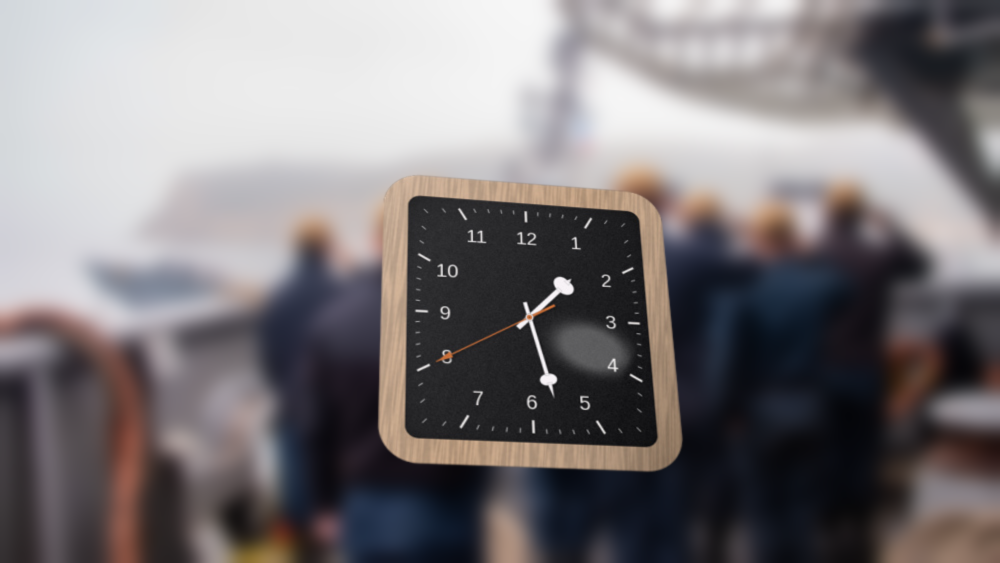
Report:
1:27:40
